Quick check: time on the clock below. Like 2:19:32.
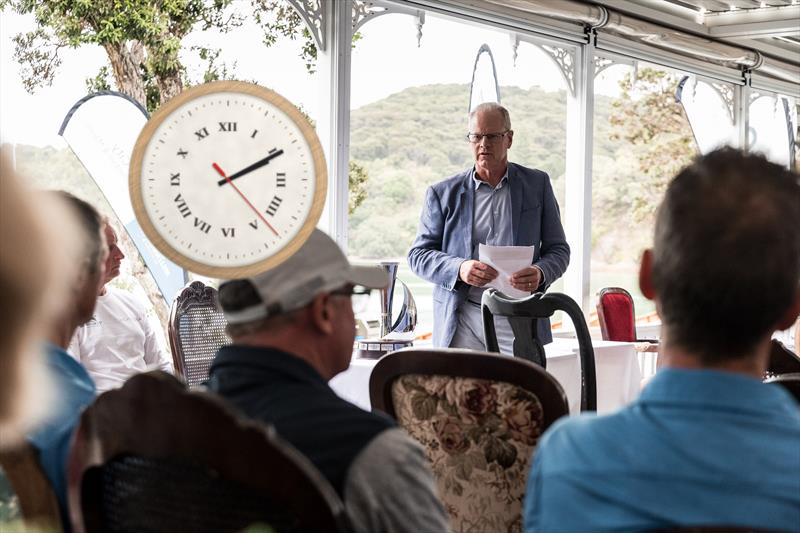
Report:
2:10:23
